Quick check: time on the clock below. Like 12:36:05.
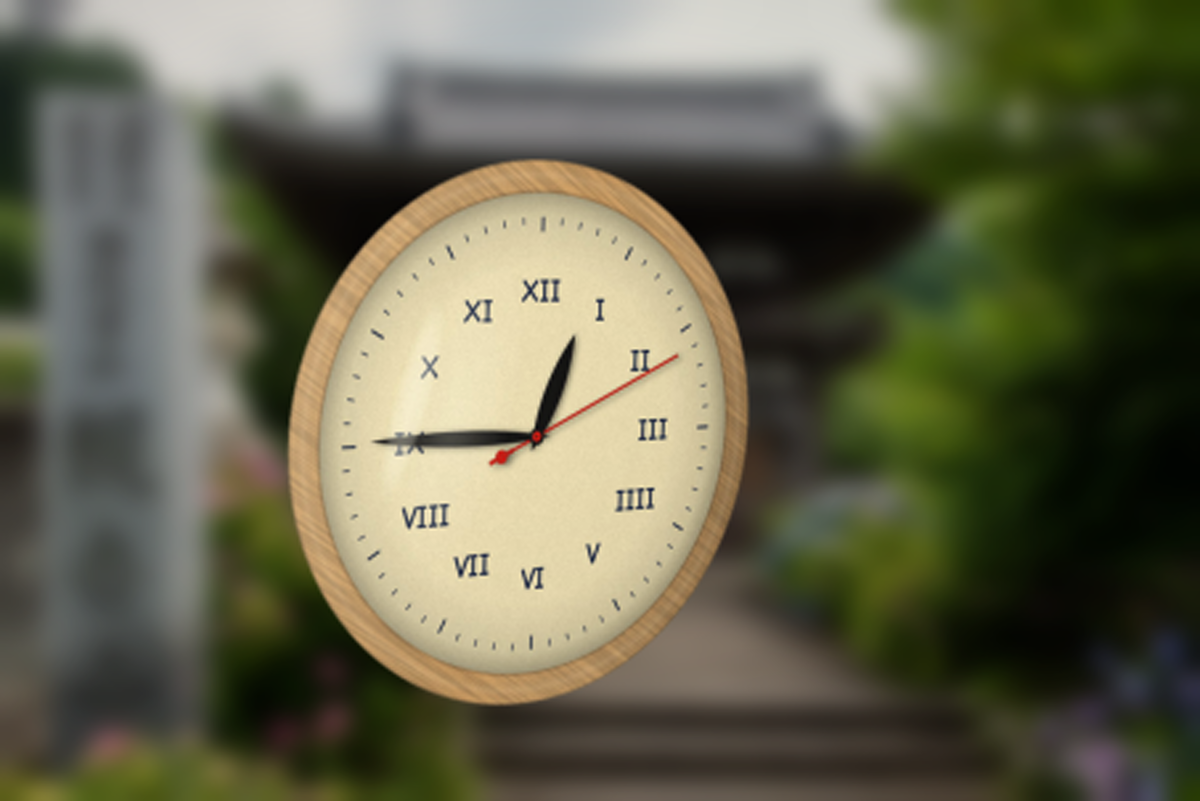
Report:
12:45:11
